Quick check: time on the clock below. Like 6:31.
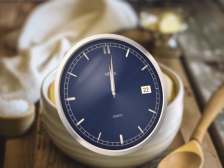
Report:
12:01
